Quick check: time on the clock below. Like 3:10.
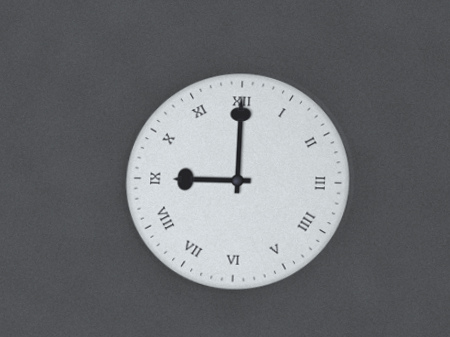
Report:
9:00
